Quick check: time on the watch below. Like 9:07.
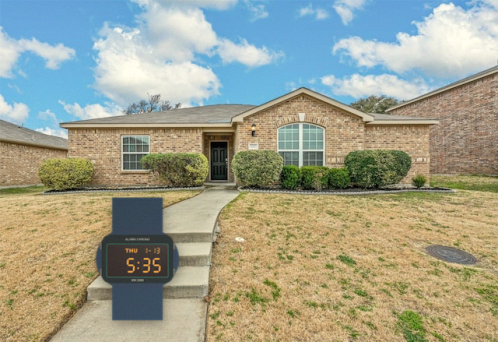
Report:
5:35
